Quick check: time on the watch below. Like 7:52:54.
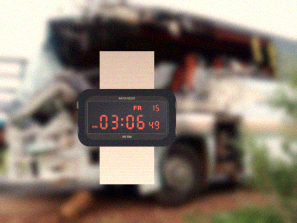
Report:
3:06:49
